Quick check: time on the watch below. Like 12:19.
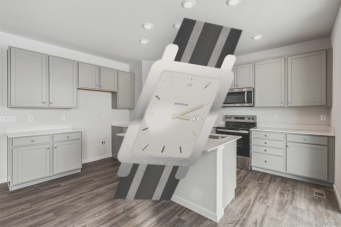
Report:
3:10
